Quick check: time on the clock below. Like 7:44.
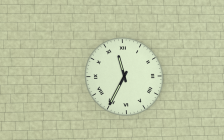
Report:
11:35
